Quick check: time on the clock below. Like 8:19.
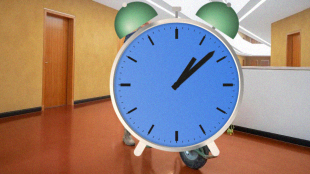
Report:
1:08
